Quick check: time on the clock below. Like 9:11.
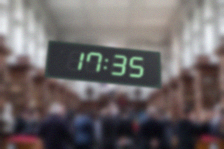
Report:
17:35
